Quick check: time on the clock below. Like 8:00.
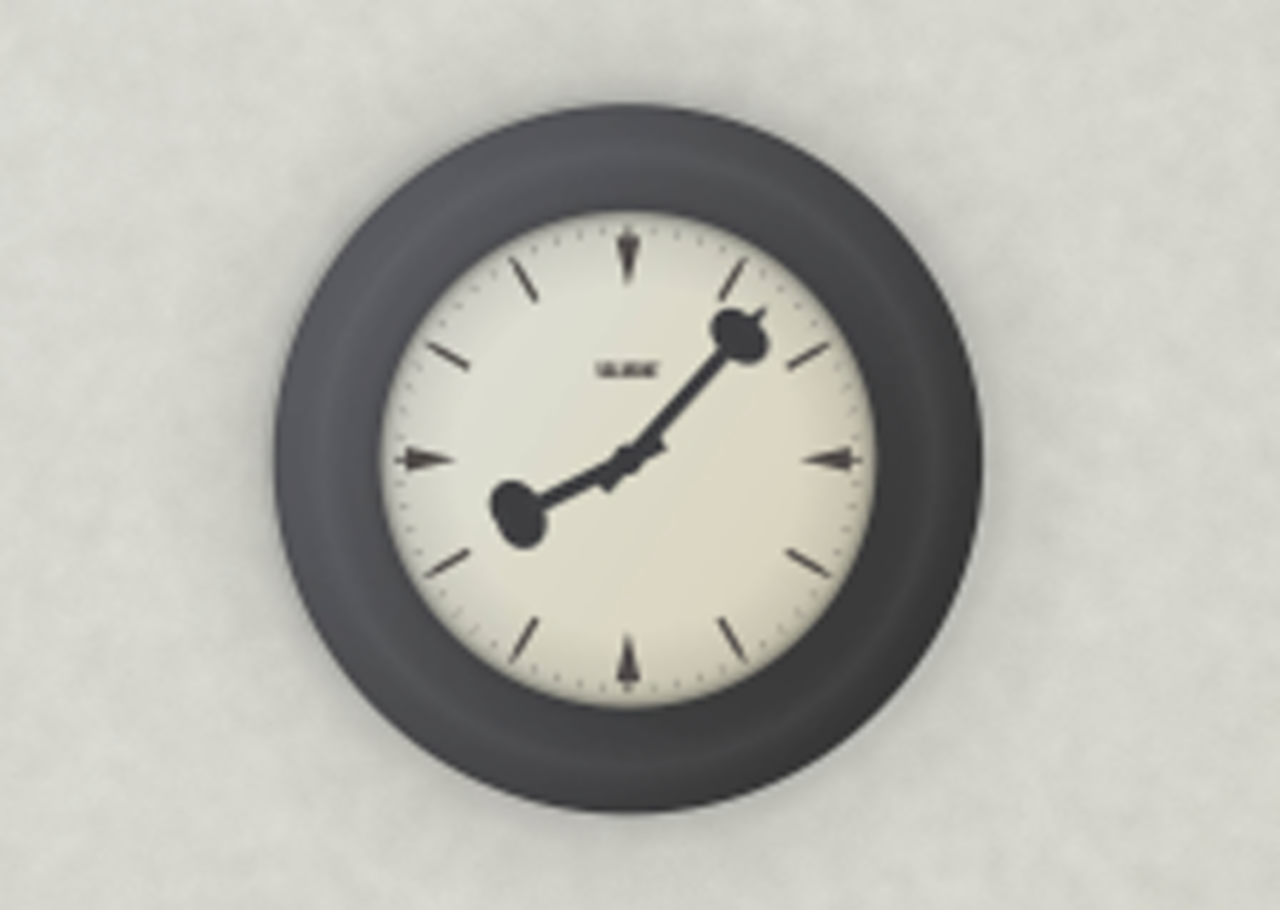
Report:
8:07
